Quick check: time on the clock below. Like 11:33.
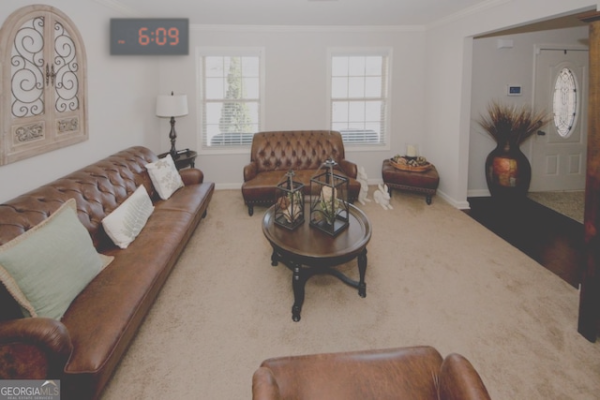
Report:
6:09
